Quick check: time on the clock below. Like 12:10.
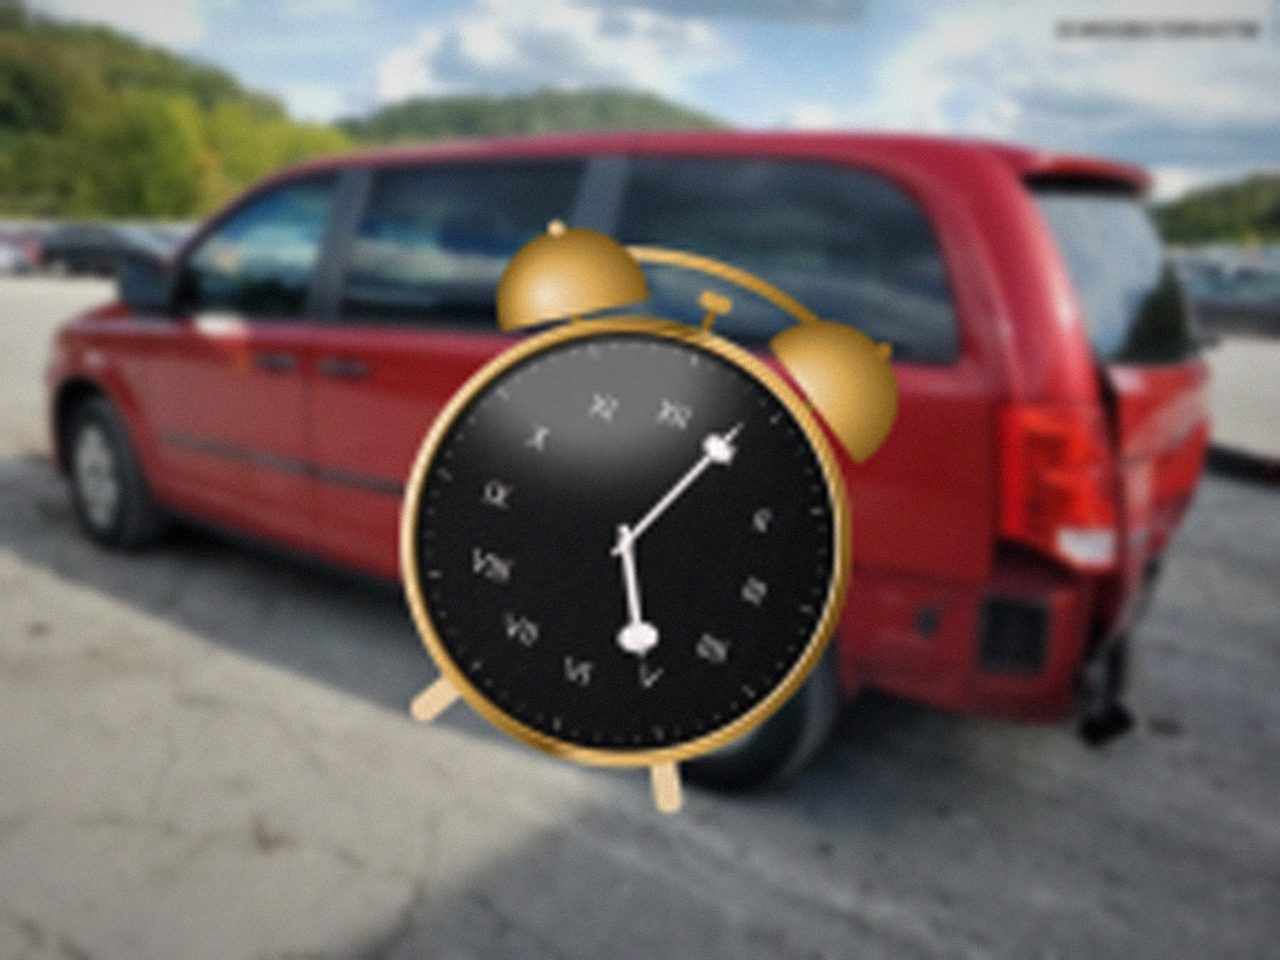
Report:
5:04
